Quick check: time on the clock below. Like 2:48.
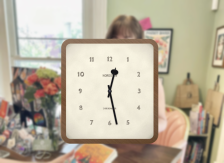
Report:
12:28
